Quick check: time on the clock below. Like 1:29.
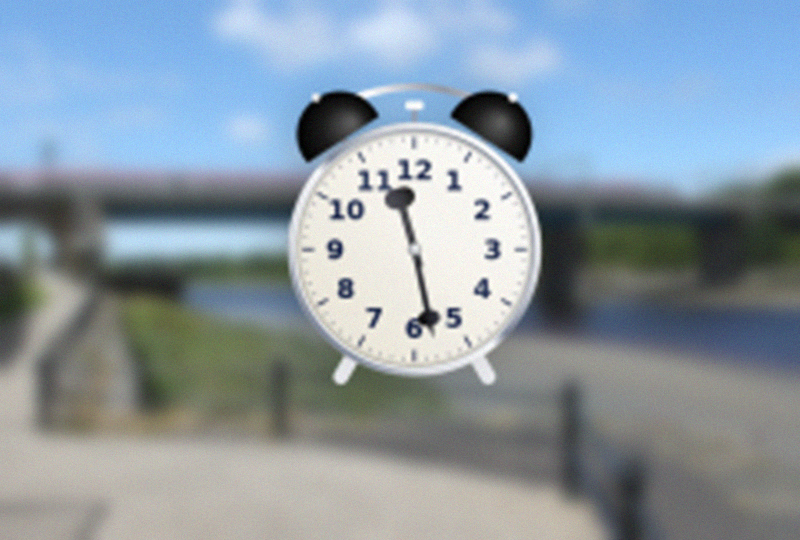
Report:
11:28
